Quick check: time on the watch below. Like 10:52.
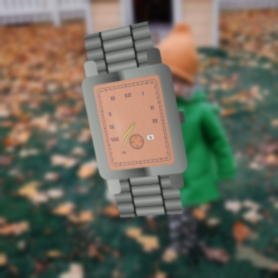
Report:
7:36
